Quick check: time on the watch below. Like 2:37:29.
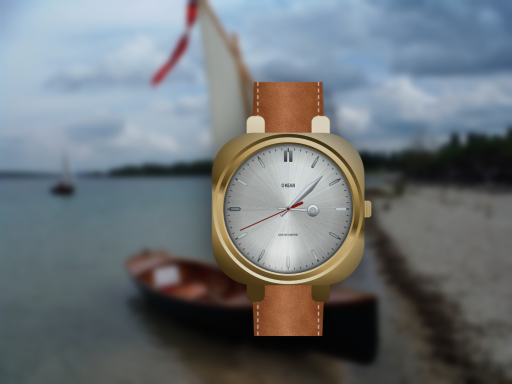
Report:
3:07:41
